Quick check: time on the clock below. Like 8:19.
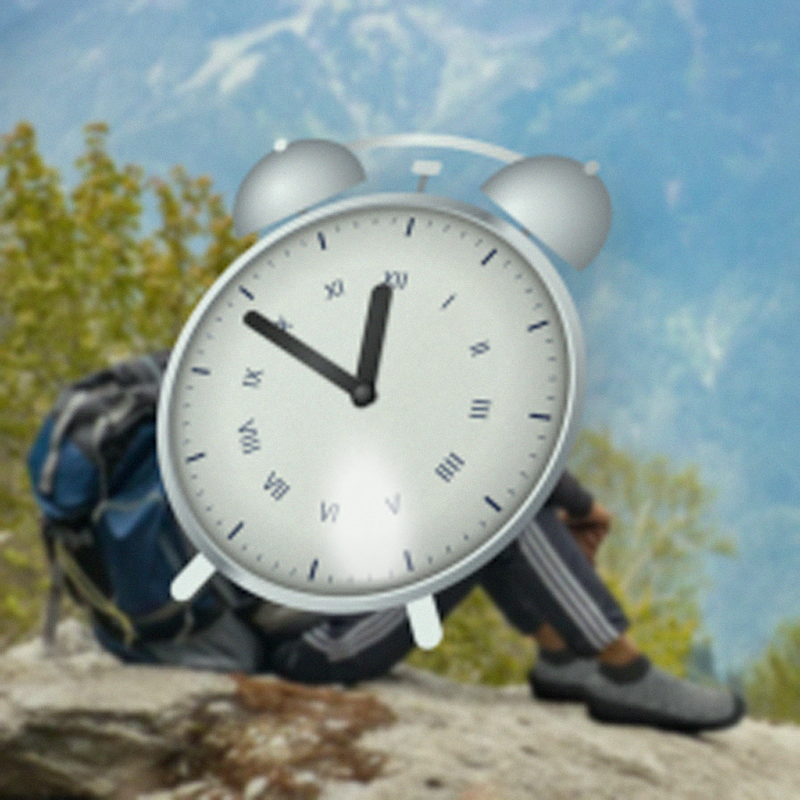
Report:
11:49
